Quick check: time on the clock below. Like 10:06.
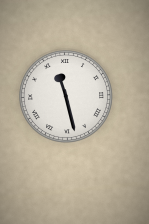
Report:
11:28
